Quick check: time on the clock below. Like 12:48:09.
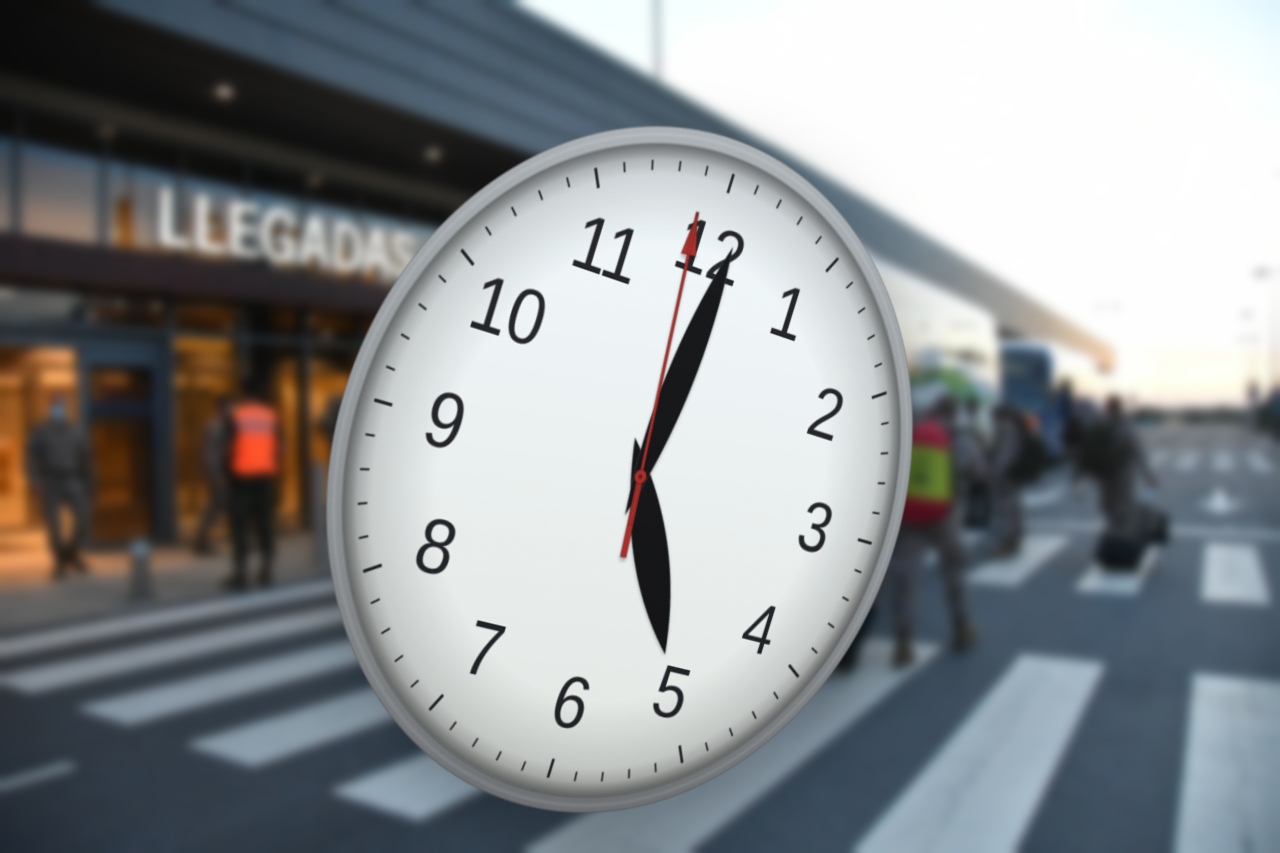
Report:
5:00:59
